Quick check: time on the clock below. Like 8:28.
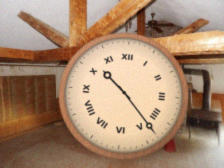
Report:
10:23
